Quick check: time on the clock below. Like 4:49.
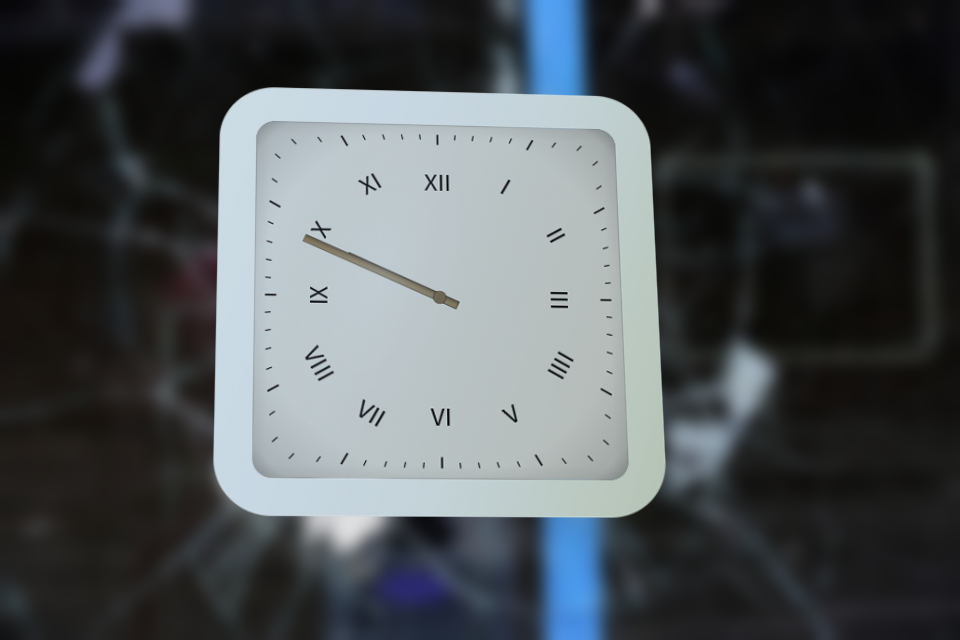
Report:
9:49
